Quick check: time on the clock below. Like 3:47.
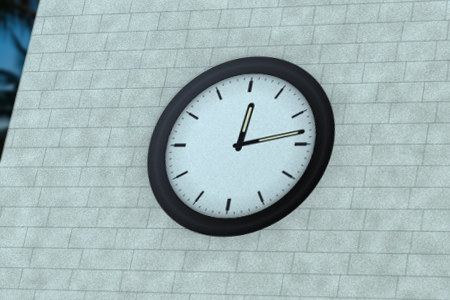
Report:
12:13
